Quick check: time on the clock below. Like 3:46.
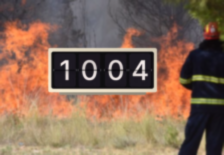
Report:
10:04
